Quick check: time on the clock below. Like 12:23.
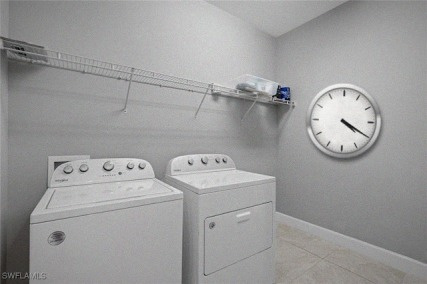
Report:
4:20
